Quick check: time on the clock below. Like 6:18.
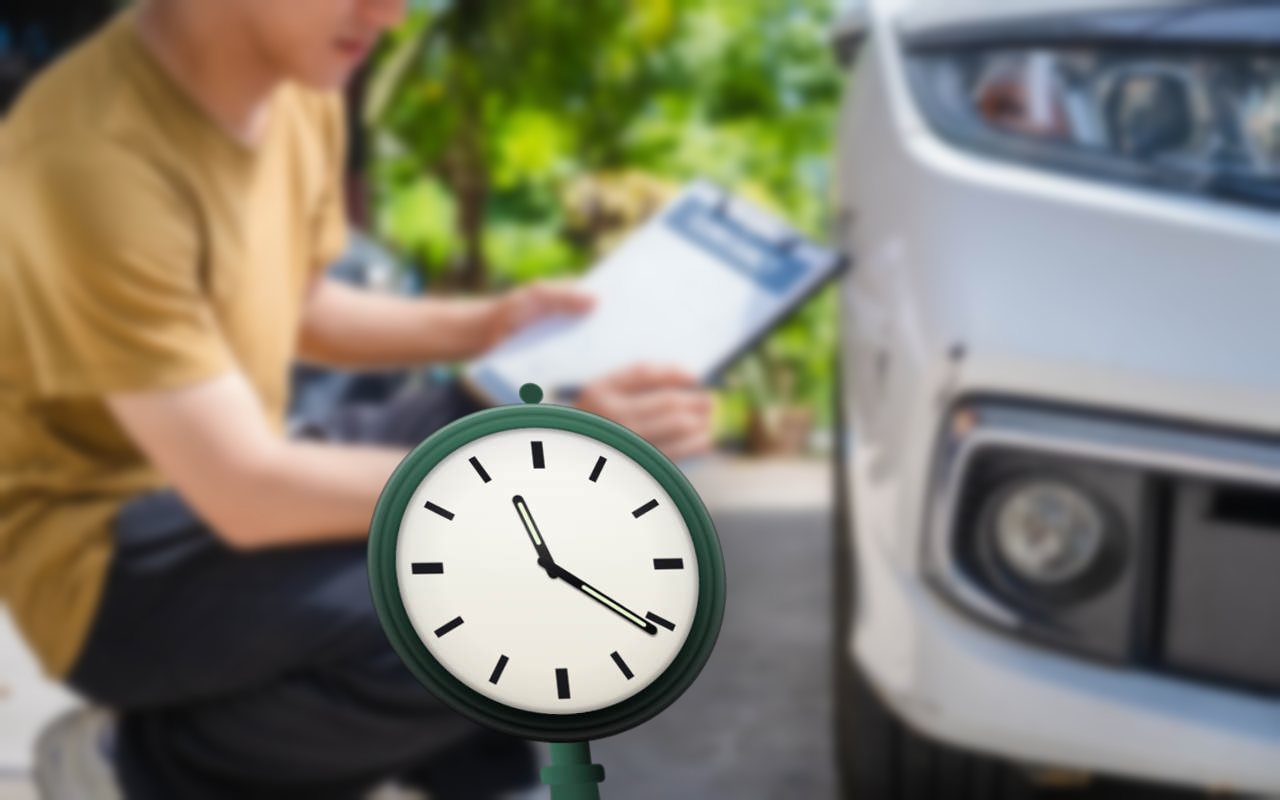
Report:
11:21
